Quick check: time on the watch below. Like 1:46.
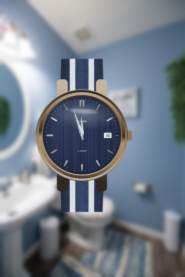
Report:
11:57
